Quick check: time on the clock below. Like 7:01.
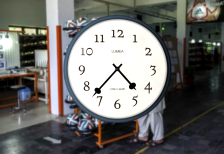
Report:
4:37
